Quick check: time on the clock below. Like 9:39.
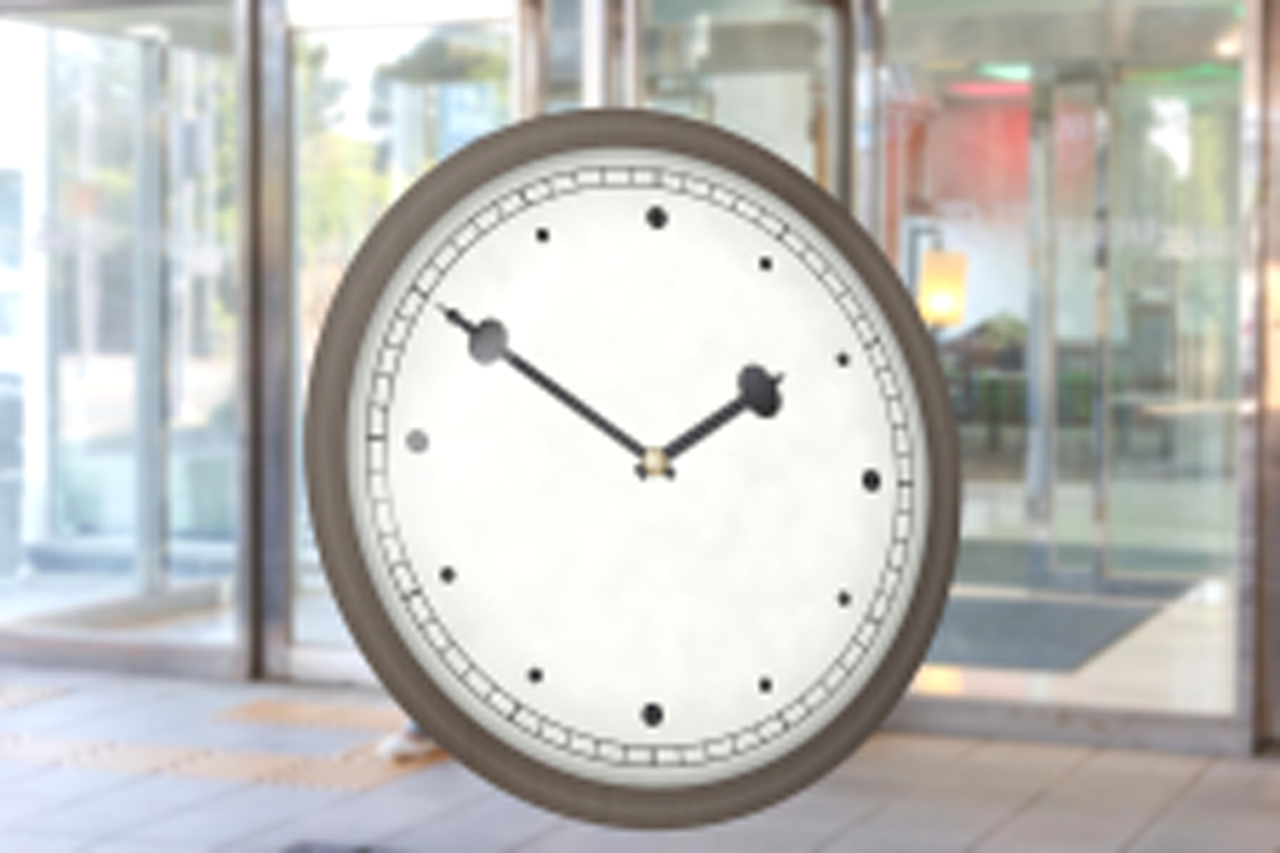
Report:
1:50
